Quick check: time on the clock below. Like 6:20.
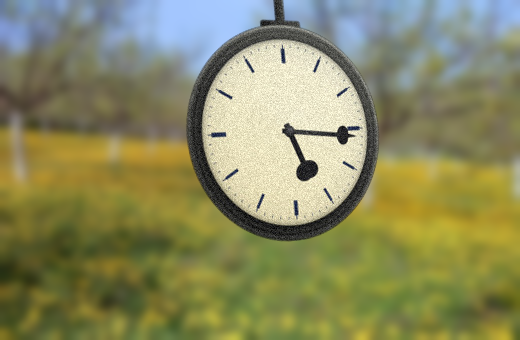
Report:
5:16
